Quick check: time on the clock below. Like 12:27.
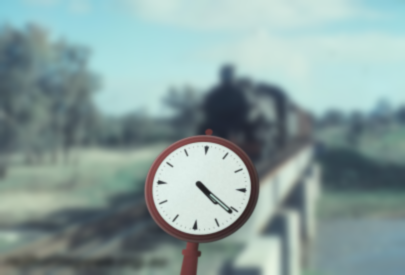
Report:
4:21
